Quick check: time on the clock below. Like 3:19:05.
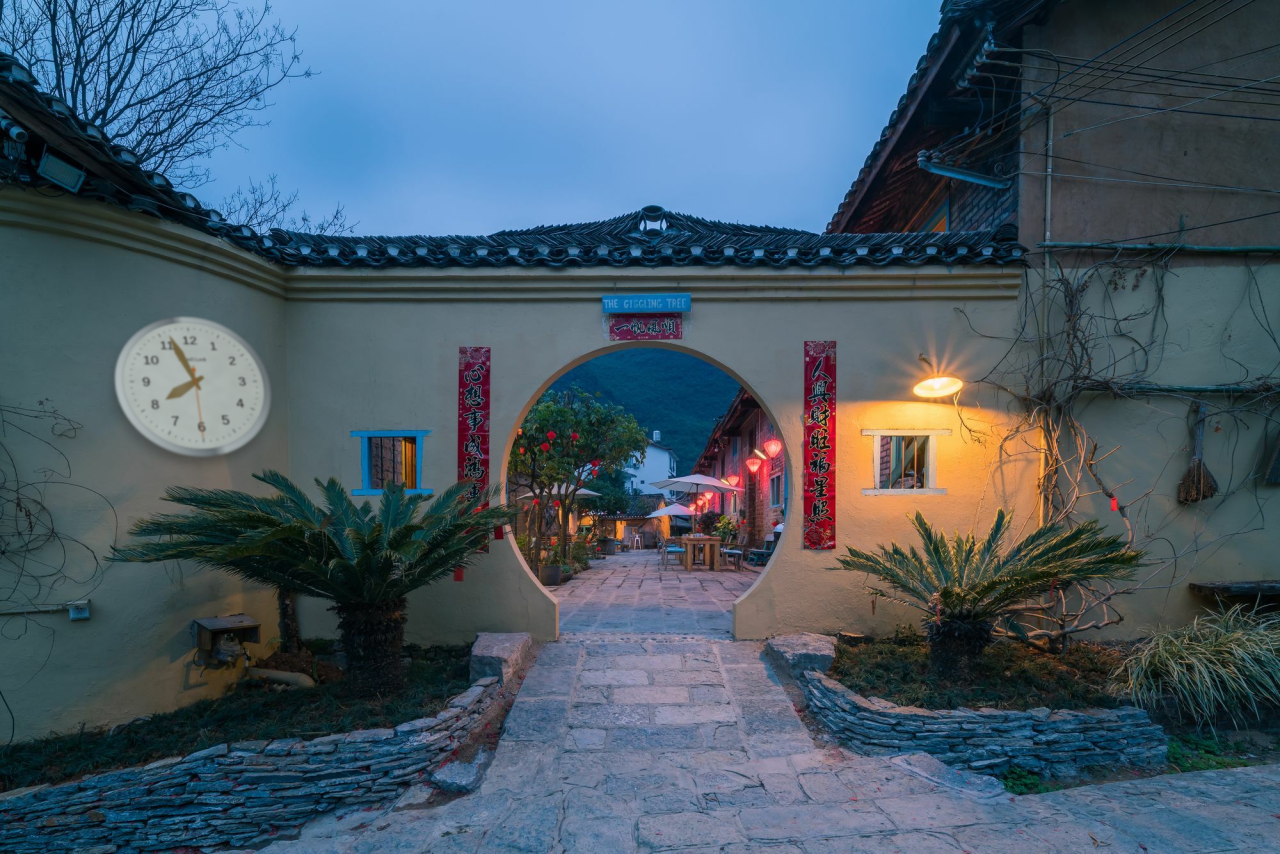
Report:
7:56:30
